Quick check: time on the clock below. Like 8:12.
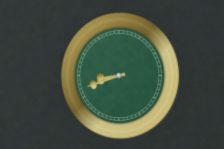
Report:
8:42
